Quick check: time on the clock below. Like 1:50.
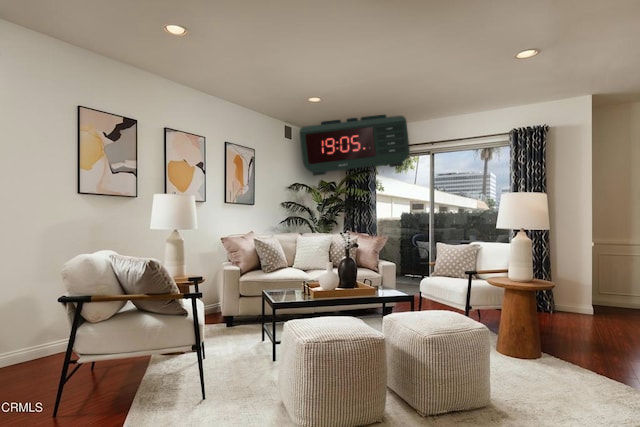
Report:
19:05
